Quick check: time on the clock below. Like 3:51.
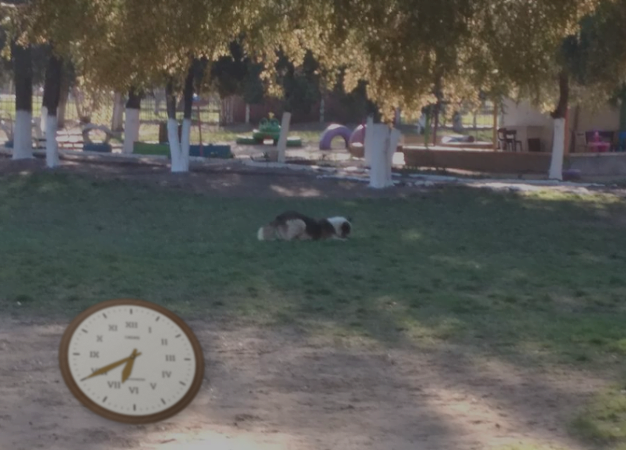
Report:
6:40
